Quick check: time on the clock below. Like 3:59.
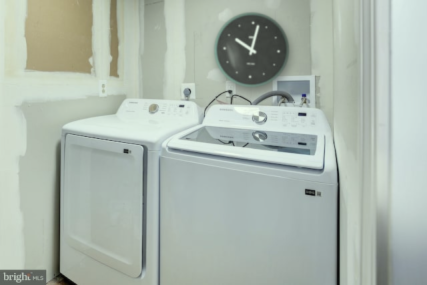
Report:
10:02
